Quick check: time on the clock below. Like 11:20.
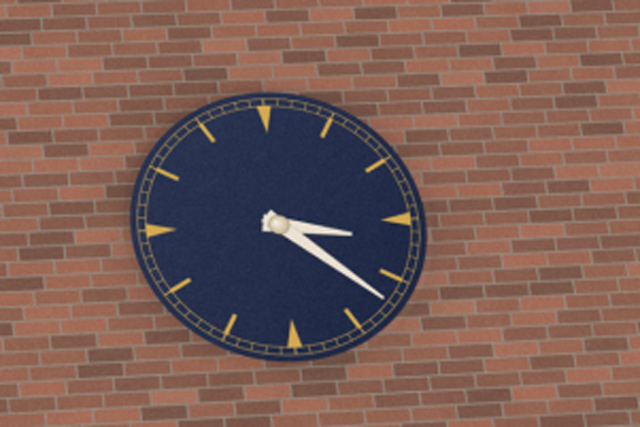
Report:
3:22
